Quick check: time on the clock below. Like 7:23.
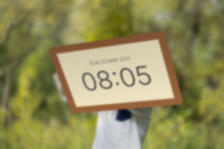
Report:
8:05
